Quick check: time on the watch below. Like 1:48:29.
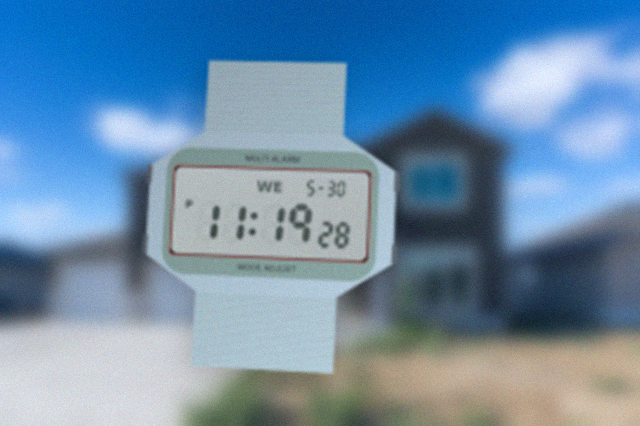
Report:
11:19:28
